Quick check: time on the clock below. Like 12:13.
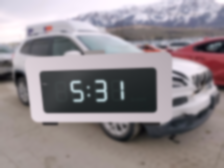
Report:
5:31
